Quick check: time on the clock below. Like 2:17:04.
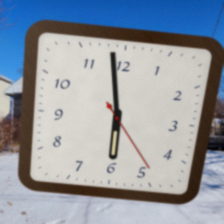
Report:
5:58:24
